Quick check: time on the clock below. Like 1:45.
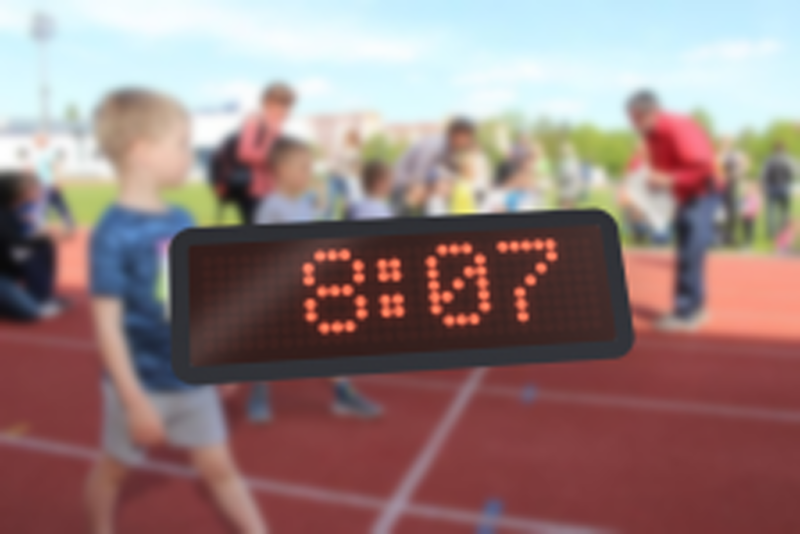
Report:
8:07
